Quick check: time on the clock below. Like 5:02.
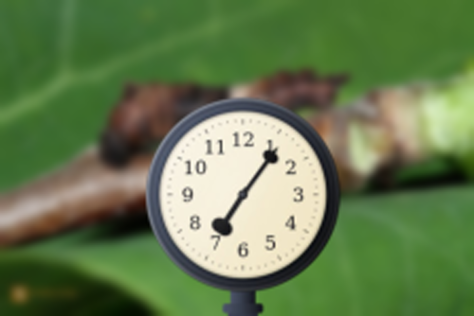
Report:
7:06
